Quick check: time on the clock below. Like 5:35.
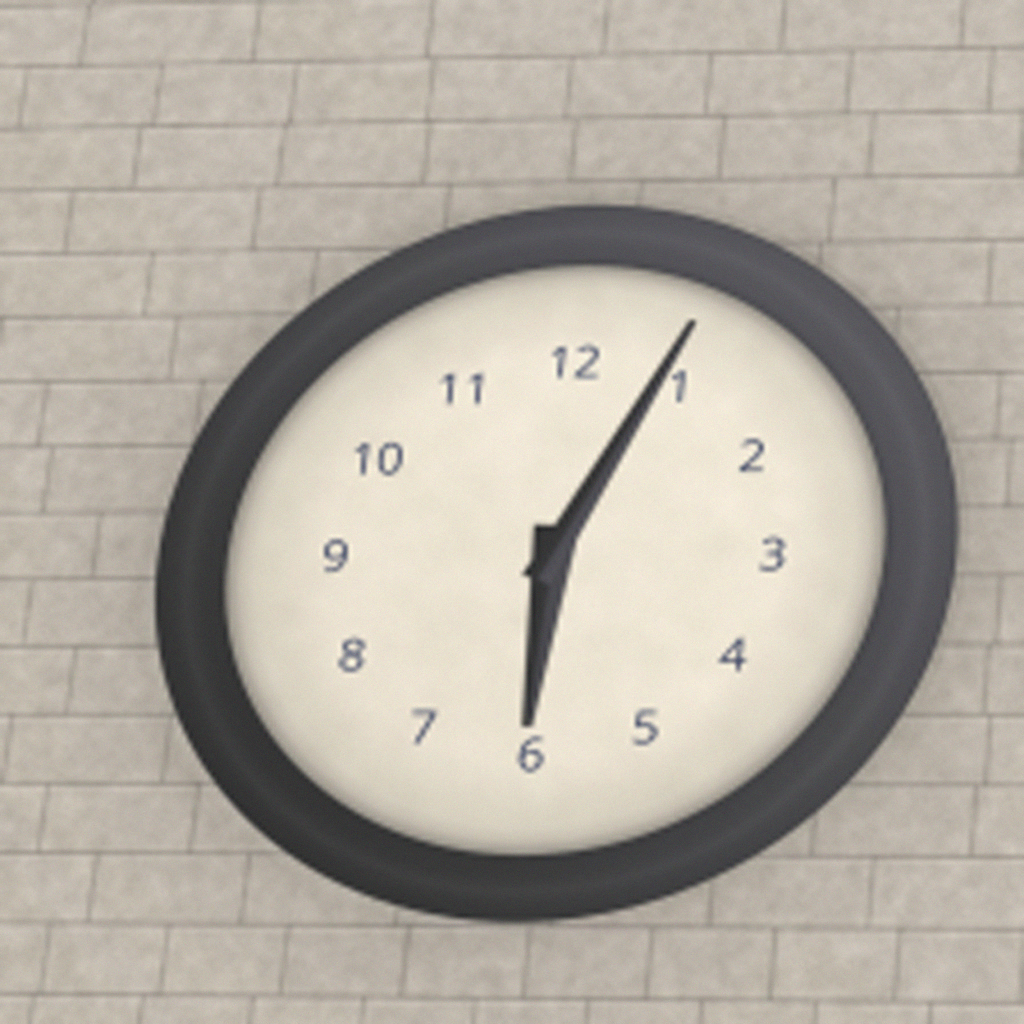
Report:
6:04
